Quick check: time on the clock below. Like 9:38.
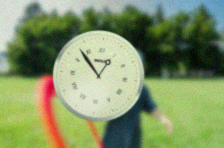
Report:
12:53
